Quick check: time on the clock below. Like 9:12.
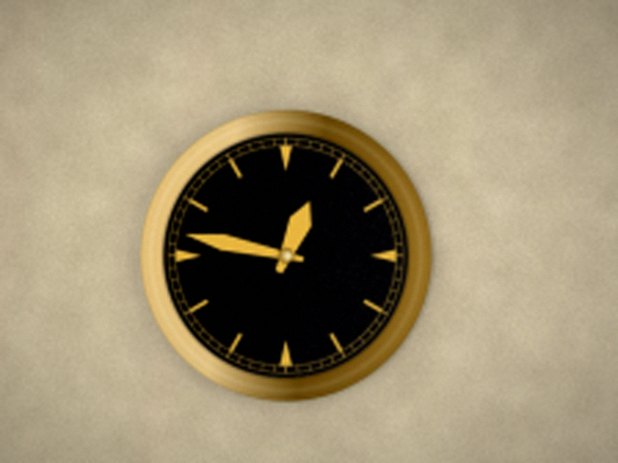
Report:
12:47
